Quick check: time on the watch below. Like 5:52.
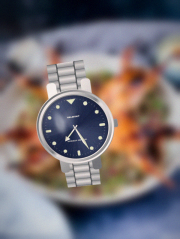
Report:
7:26
